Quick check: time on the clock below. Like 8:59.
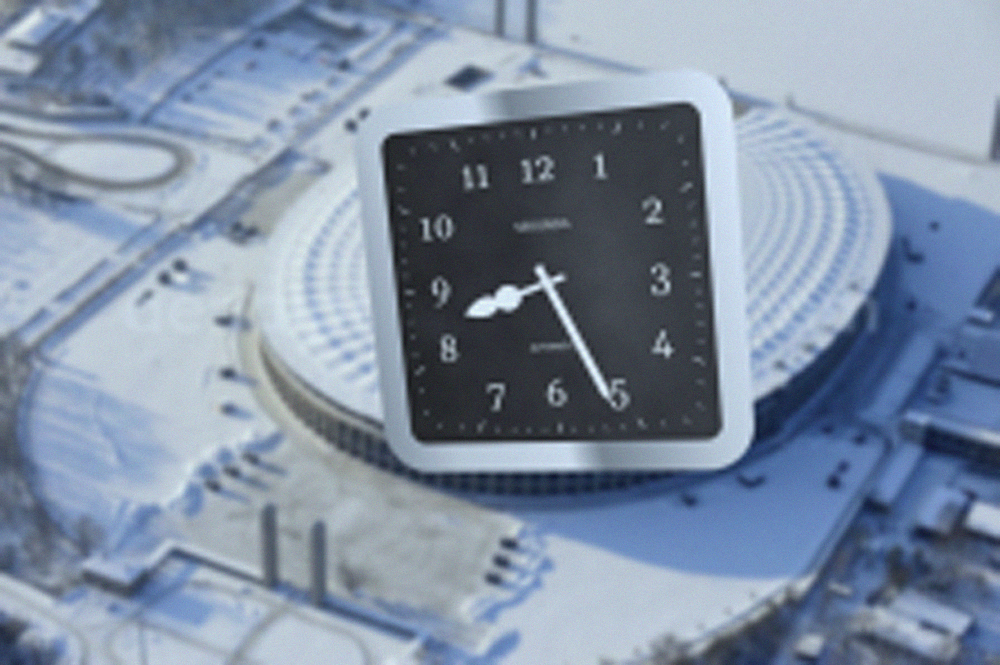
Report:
8:26
